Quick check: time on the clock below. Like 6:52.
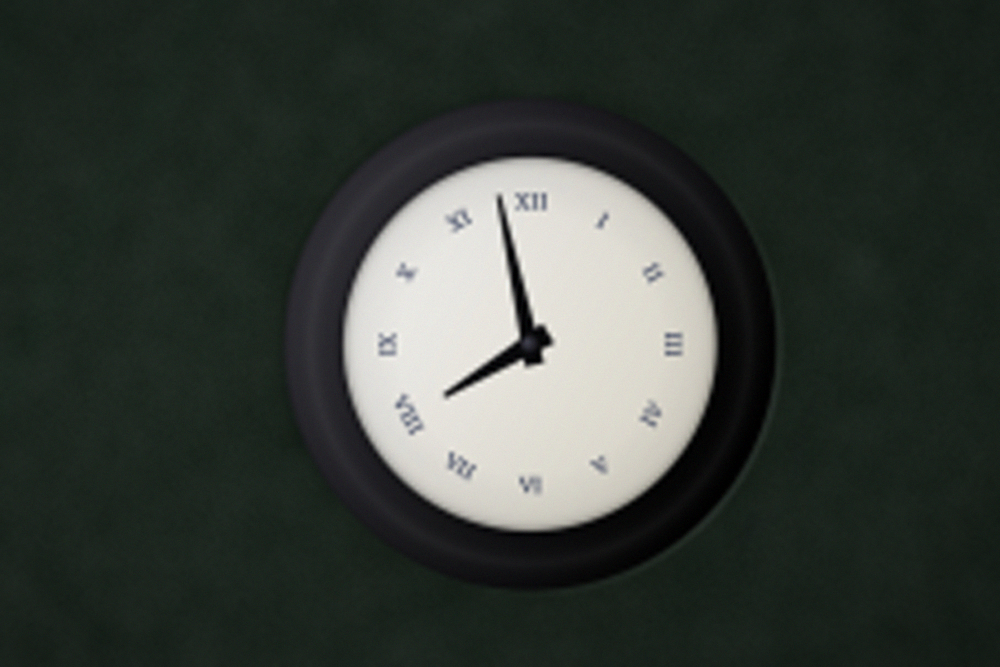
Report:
7:58
